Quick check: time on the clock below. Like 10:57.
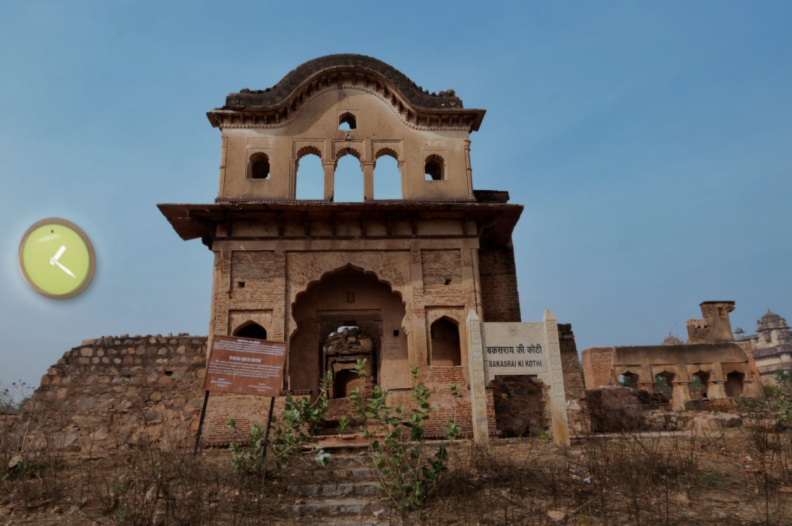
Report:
1:21
